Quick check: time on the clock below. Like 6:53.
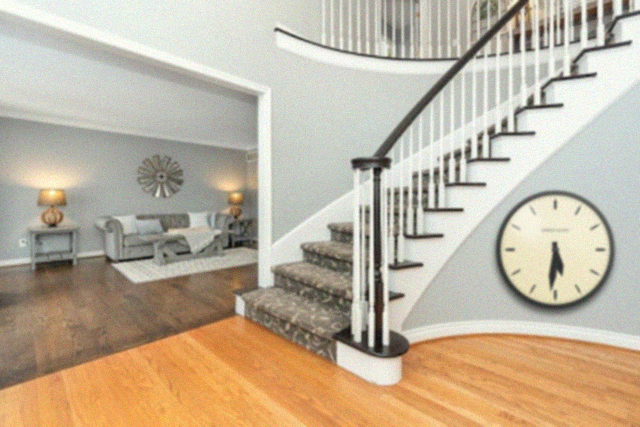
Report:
5:31
